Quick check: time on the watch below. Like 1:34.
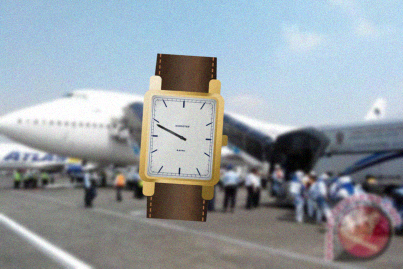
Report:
9:49
